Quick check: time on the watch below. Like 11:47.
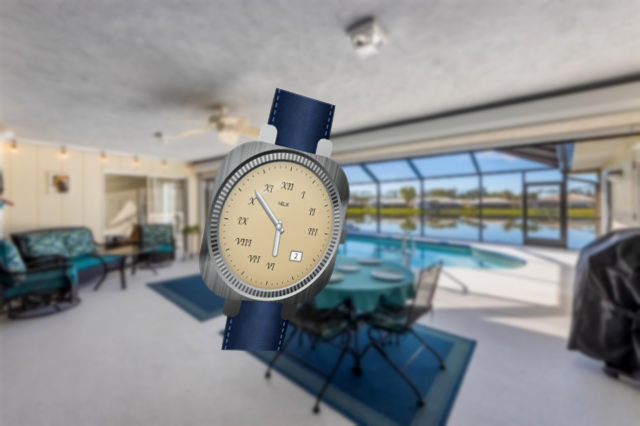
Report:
5:52
